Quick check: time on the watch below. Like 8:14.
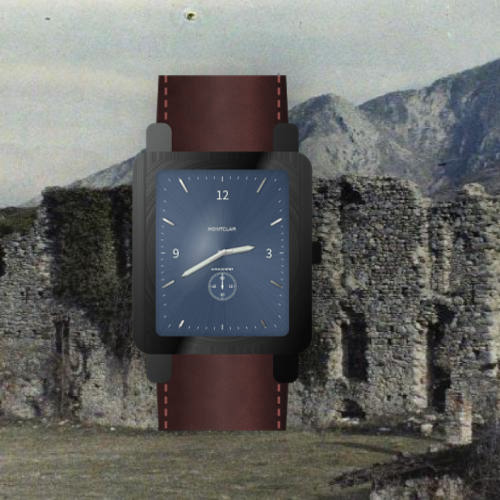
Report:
2:40
